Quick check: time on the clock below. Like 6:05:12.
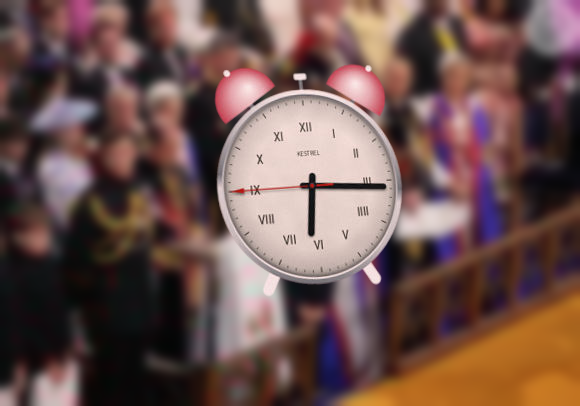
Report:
6:15:45
